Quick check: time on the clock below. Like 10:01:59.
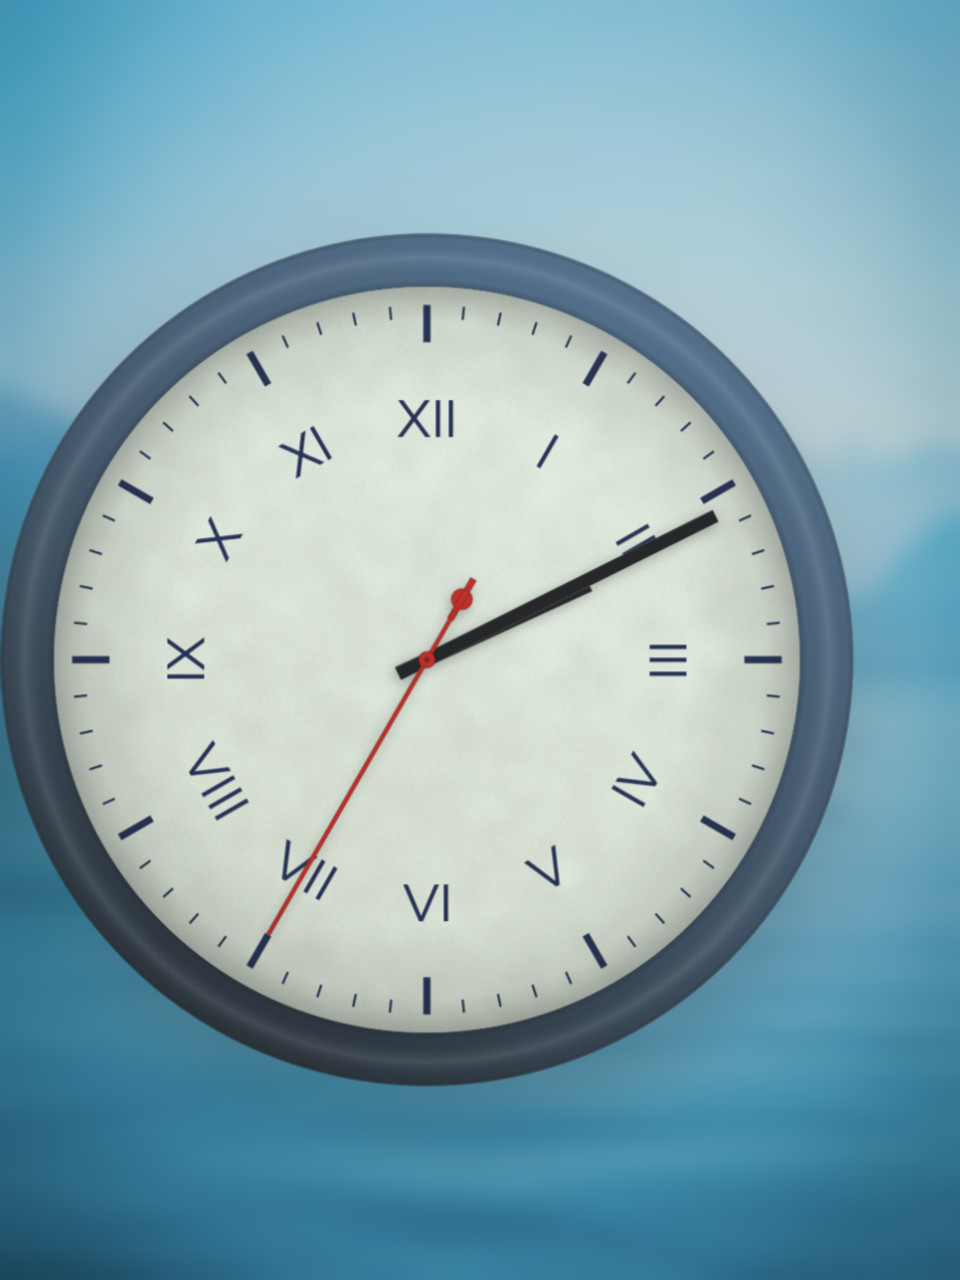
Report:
2:10:35
